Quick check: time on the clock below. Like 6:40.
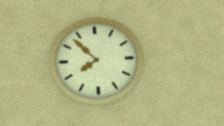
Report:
7:53
